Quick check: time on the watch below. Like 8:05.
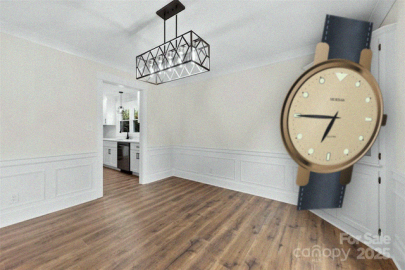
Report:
6:45
